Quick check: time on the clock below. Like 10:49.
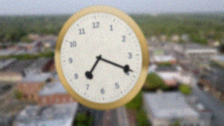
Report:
7:19
